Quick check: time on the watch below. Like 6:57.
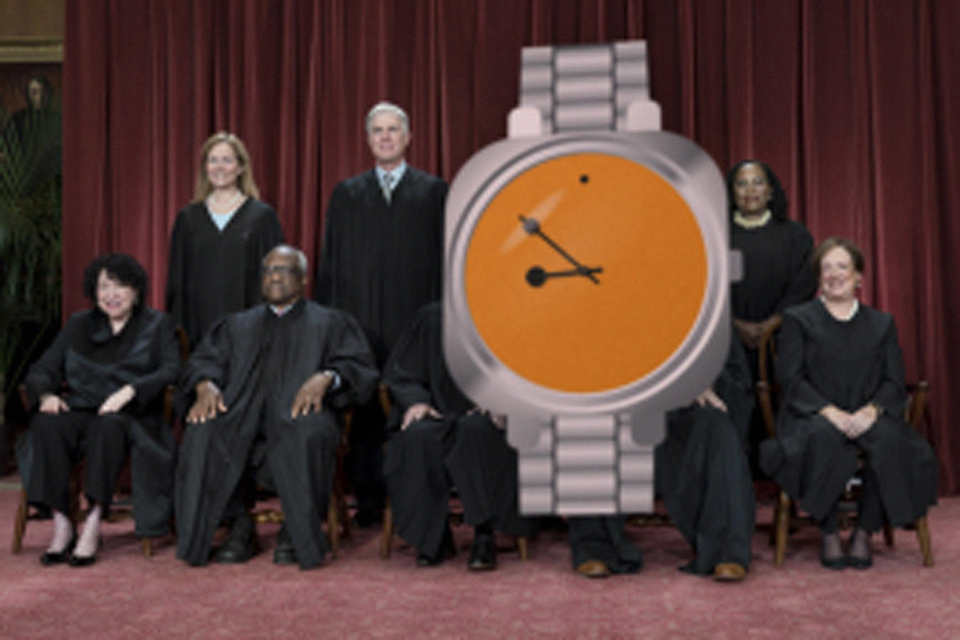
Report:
8:52
